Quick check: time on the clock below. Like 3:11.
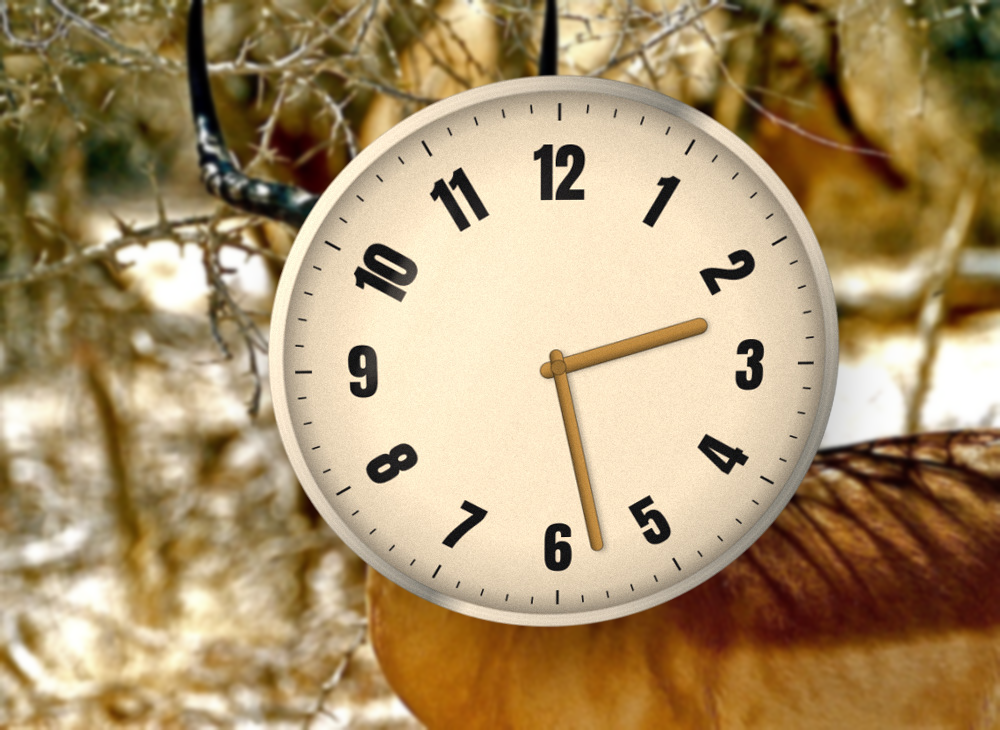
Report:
2:28
